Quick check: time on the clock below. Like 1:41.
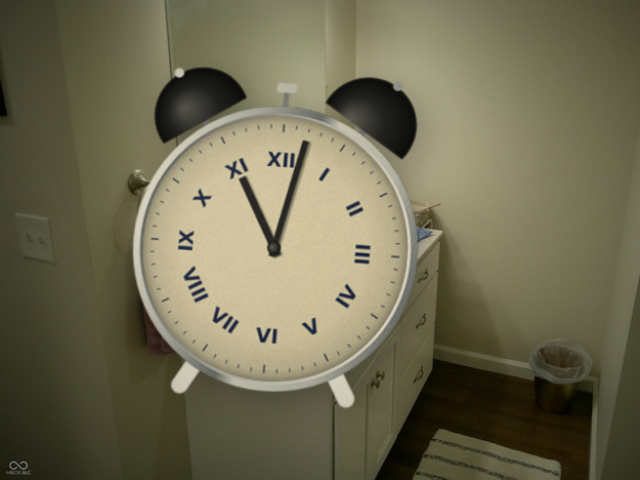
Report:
11:02
